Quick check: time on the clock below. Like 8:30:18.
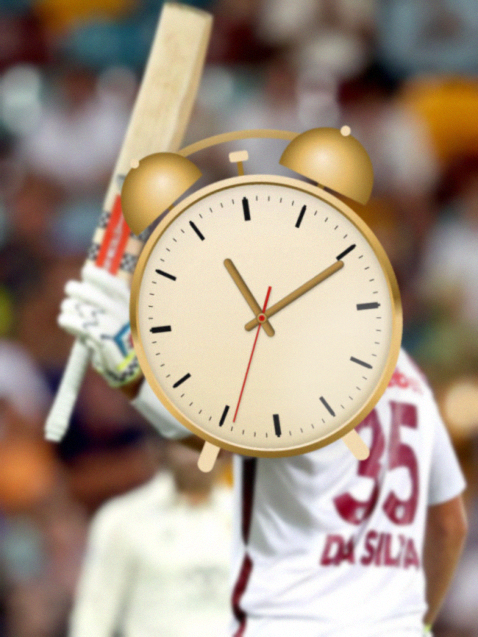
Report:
11:10:34
